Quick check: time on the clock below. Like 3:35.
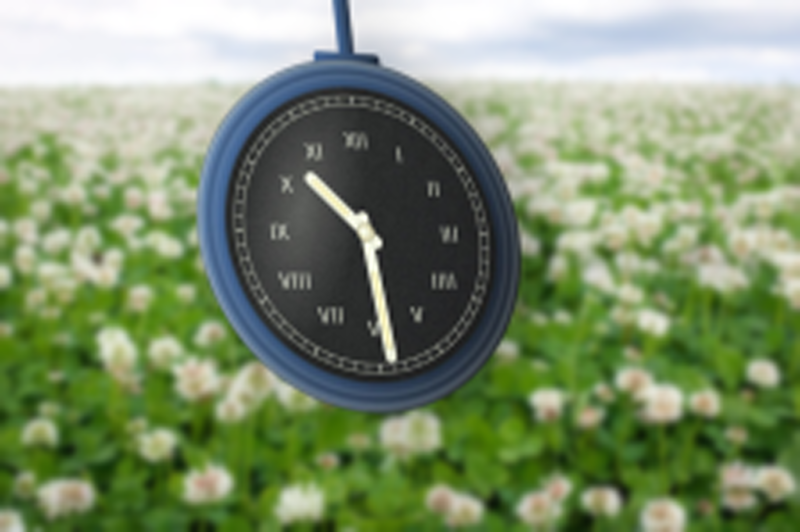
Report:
10:29
